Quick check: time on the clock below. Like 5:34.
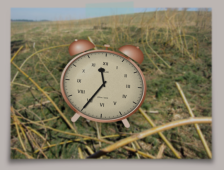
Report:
11:35
